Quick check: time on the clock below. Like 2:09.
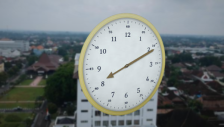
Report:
8:11
